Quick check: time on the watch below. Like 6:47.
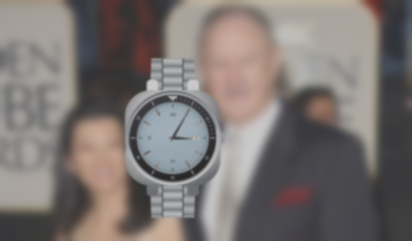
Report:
3:05
